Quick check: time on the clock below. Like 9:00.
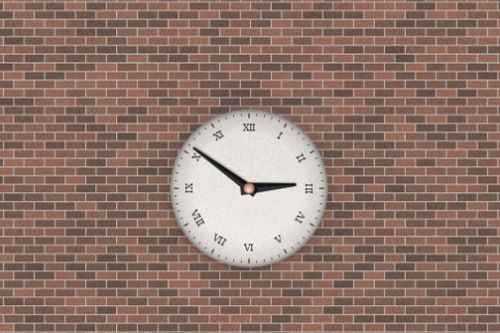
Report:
2:51
